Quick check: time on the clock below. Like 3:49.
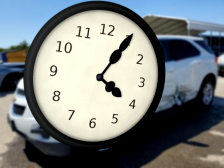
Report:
4:05
